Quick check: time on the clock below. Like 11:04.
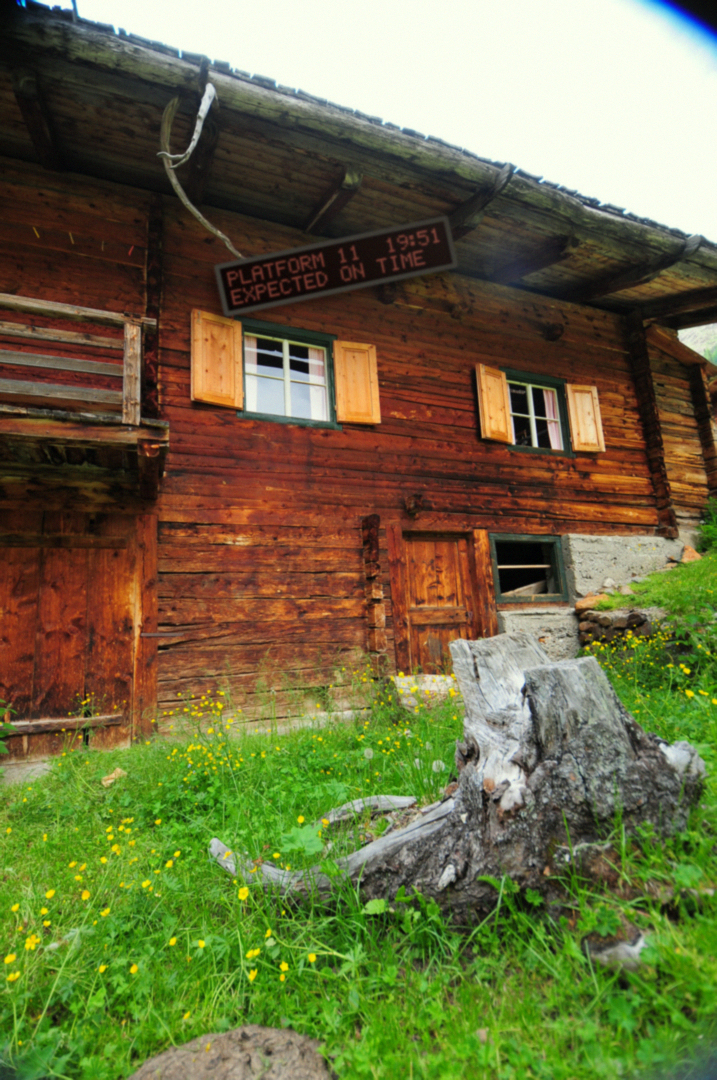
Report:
19:51
